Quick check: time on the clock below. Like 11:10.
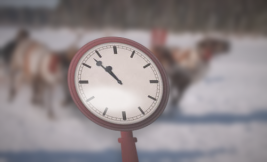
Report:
10:53
